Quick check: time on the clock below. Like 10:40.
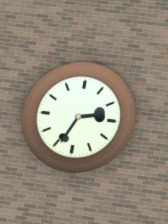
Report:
2:34
